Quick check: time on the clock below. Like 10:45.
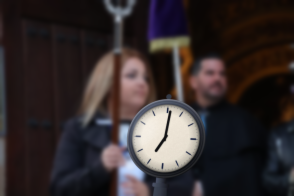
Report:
7:01
